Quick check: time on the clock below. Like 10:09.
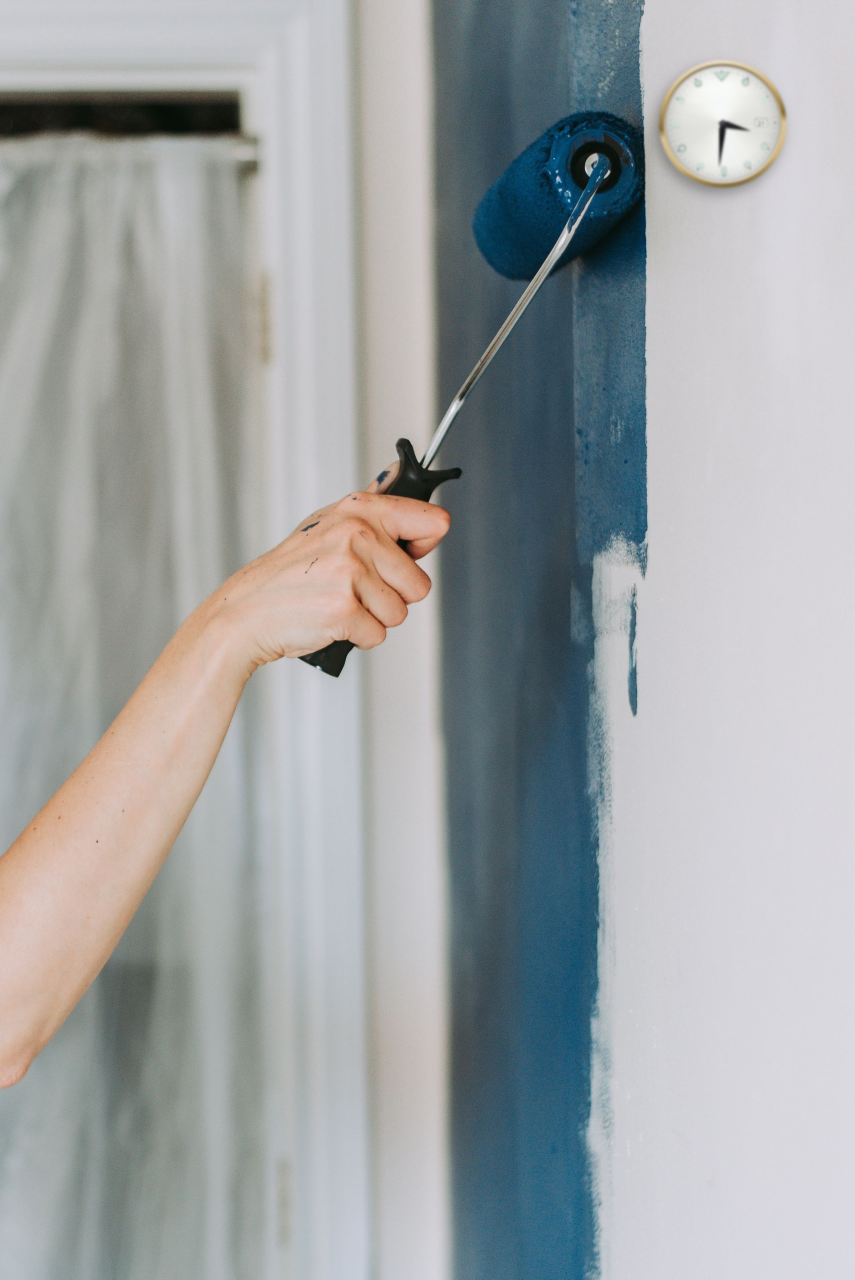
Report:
3:31
